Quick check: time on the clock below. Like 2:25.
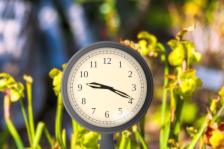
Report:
9:19
